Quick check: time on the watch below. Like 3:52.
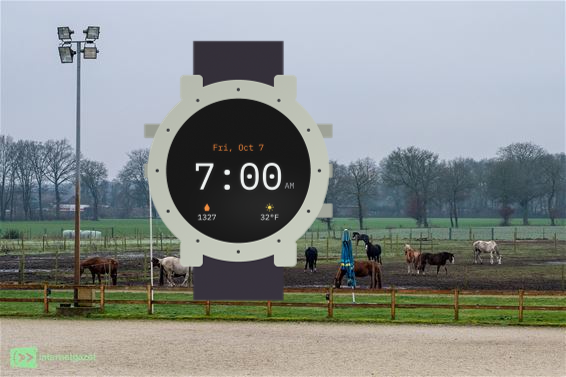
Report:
7:00
